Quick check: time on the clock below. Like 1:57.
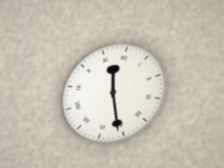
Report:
11:26
